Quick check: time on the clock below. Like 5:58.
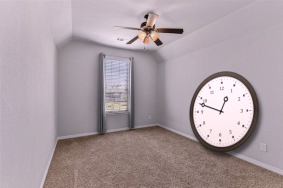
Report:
12:48
